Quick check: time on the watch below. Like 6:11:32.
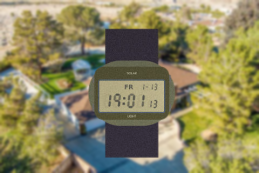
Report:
19:01:13
